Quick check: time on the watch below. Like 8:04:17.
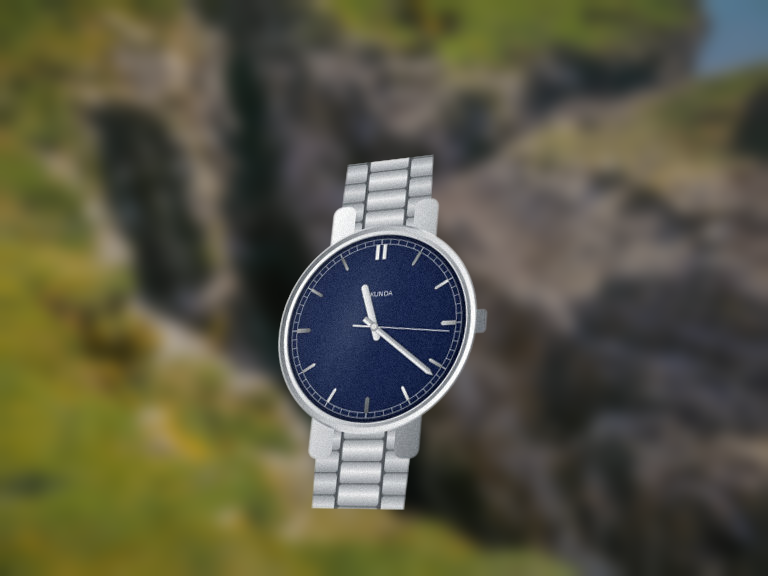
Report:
11:21:16
